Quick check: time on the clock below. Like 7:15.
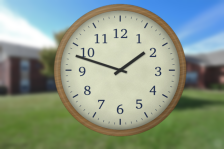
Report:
1:48
